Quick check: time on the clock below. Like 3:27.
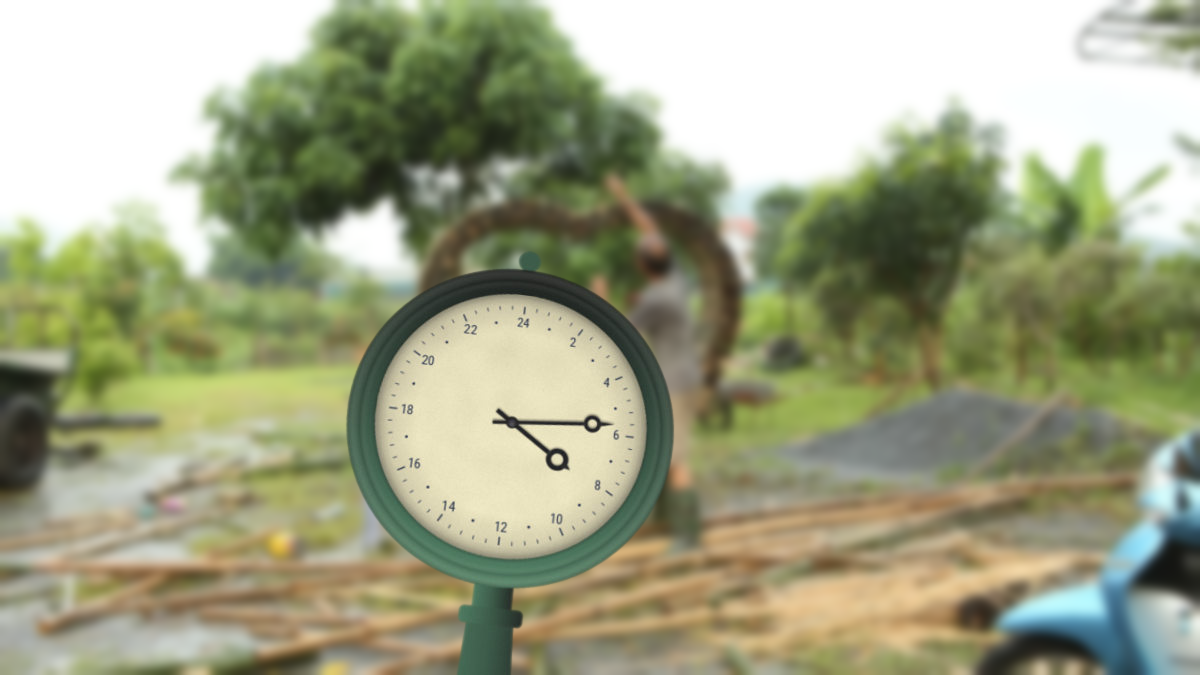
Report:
8:14
